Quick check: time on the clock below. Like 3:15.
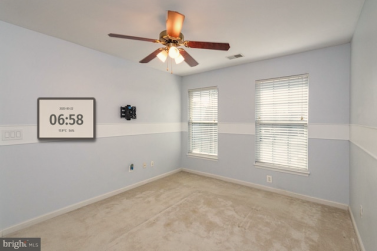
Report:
6:58
